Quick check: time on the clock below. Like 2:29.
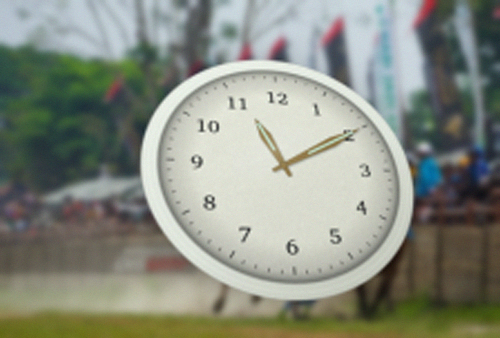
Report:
11:10
